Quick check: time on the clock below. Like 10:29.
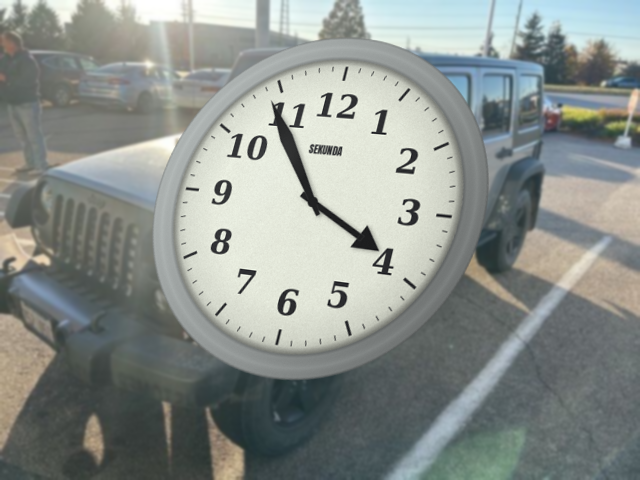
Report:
3:54
